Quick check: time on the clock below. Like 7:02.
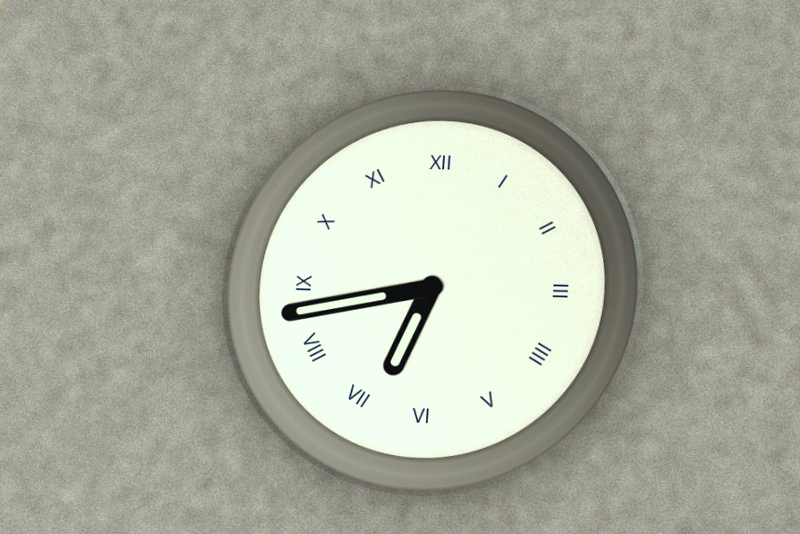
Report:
6:43
